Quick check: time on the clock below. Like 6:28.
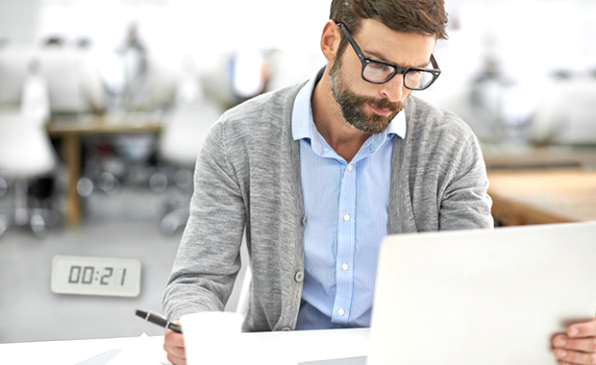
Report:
0:21
